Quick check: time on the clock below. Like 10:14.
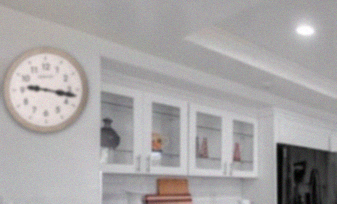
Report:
9:17
